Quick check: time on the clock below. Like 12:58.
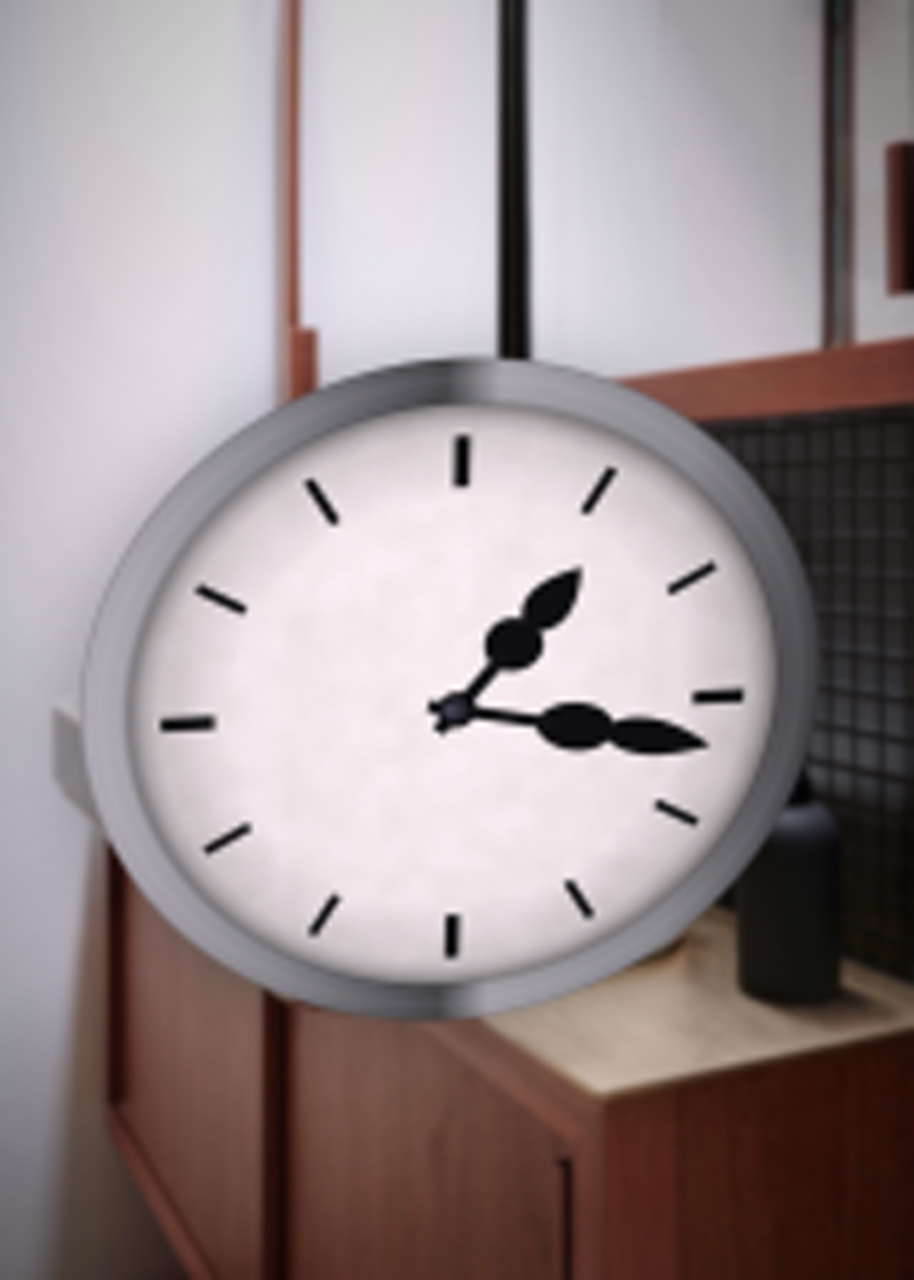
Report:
1:17
